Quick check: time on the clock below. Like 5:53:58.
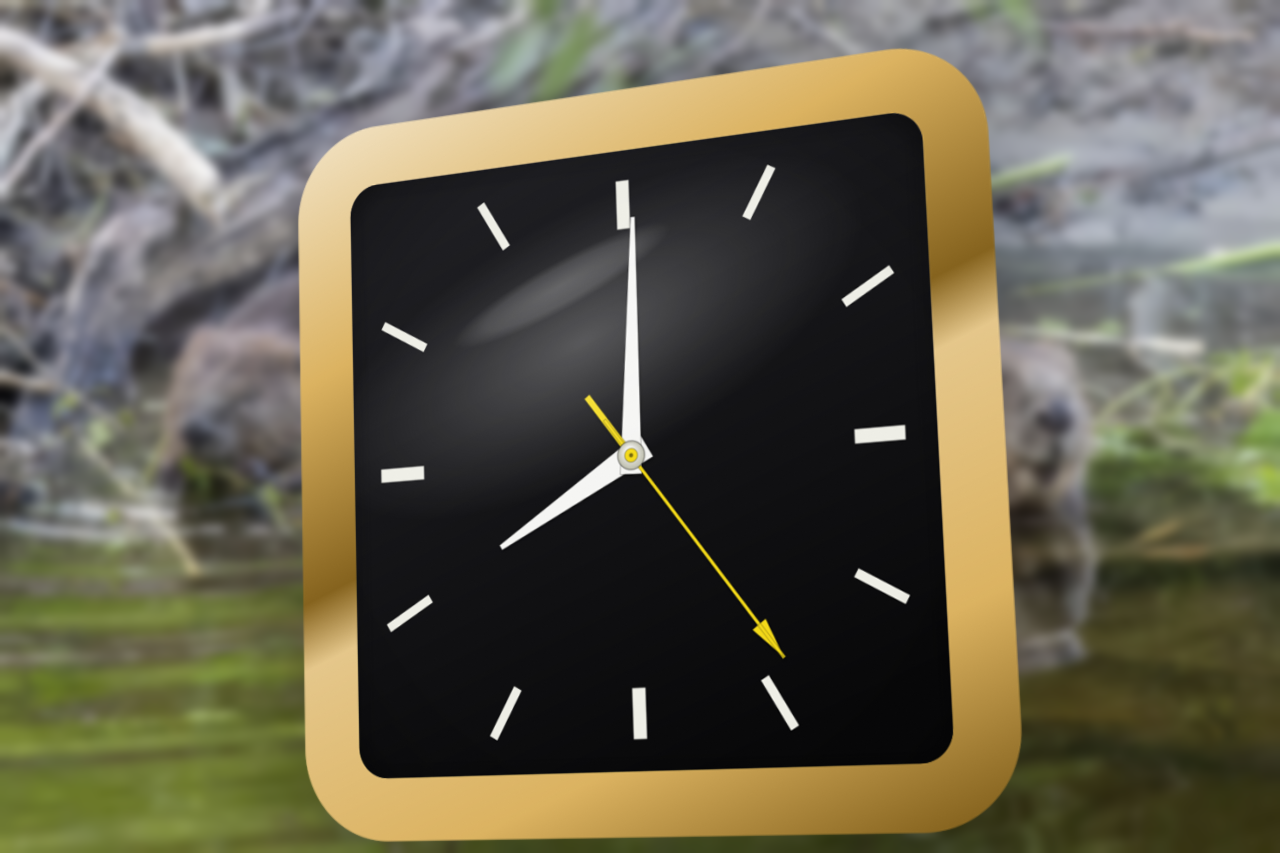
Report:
8:00:24
